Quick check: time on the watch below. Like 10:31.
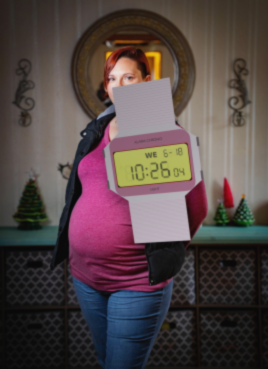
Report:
10:26
